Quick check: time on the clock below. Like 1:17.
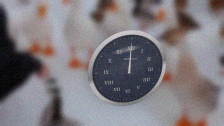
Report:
12:00
